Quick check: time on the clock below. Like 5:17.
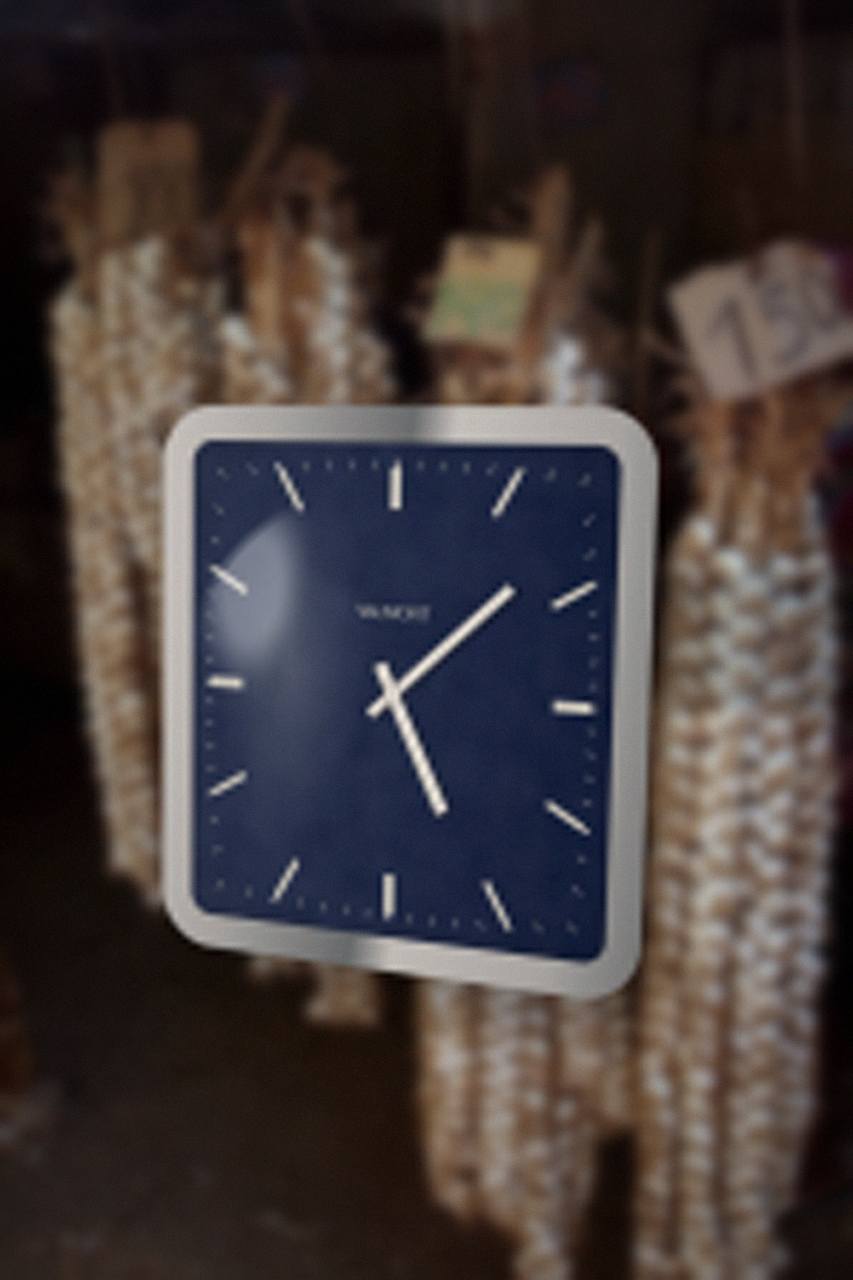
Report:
5:08
